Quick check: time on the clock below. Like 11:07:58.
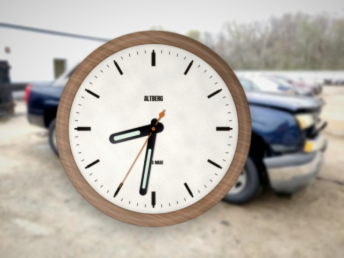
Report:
8:31:35
